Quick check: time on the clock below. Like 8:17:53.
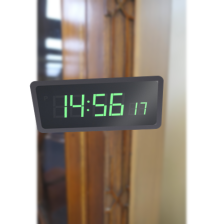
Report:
14:56:17
